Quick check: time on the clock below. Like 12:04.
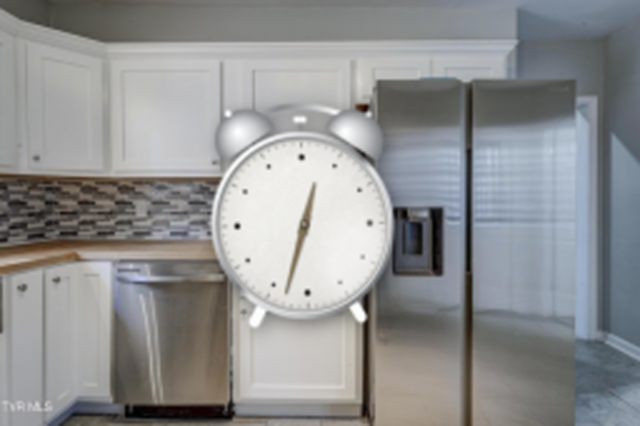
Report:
12:33
